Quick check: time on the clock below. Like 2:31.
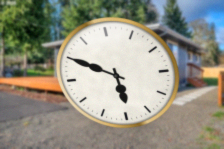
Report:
5:50
